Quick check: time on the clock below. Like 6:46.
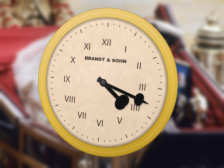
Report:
4:18
